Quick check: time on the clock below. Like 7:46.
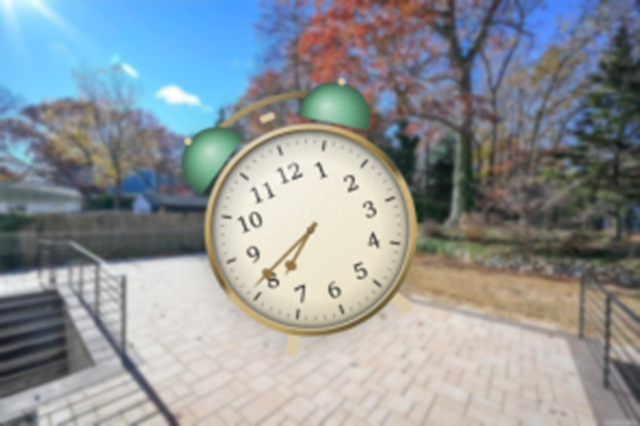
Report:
7:41
